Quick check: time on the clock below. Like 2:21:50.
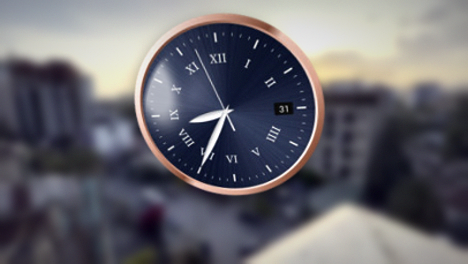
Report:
8:34:57
